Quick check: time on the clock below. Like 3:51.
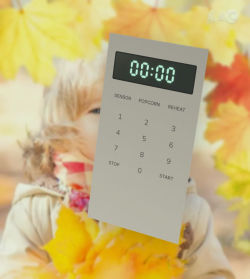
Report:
0:00
